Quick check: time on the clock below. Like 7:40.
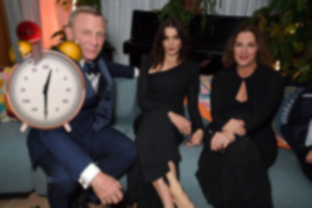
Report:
12:30
